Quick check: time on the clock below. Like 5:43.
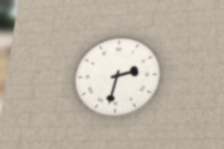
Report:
2:32
